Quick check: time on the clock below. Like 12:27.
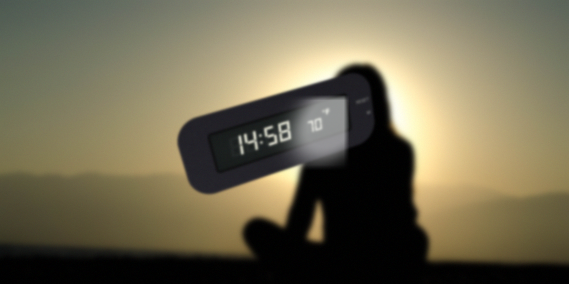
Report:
14:58
